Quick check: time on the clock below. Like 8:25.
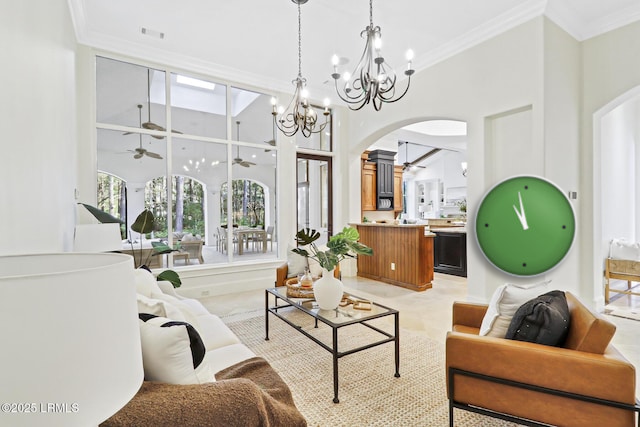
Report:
10:58
